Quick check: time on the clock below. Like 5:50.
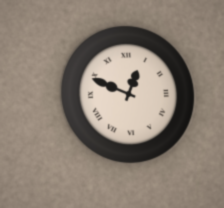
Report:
12:49
